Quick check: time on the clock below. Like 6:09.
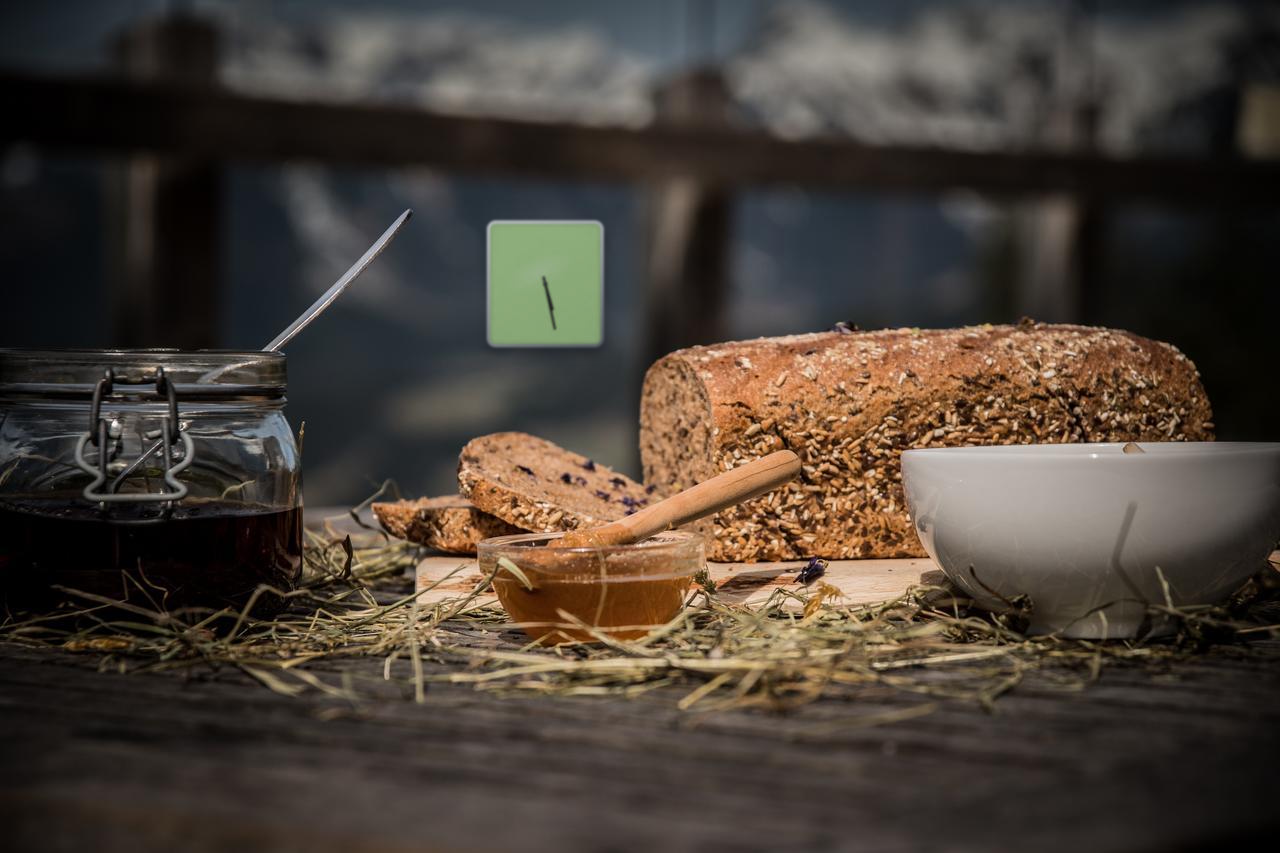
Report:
5:28
